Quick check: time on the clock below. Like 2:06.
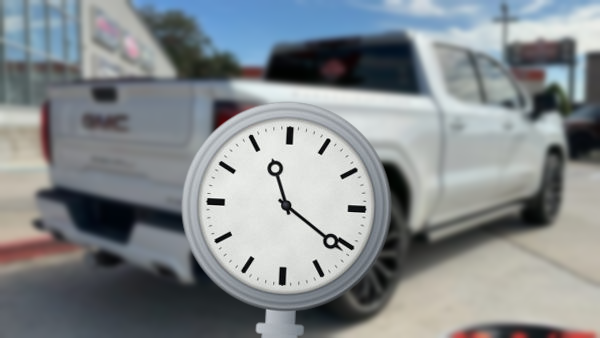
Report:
11:21
